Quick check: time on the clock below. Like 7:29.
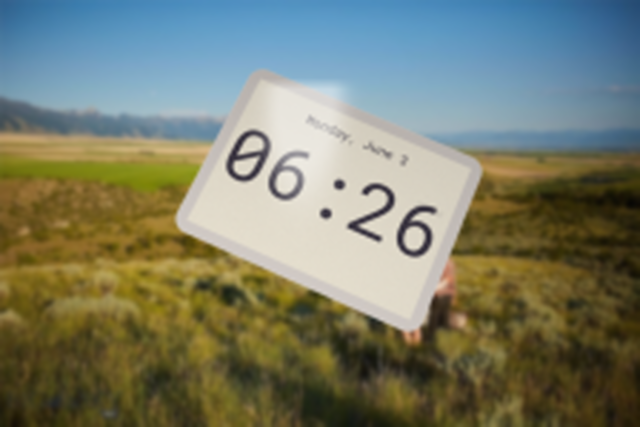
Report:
6:26
